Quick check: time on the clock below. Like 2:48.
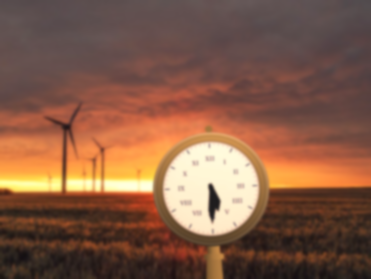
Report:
5:30
